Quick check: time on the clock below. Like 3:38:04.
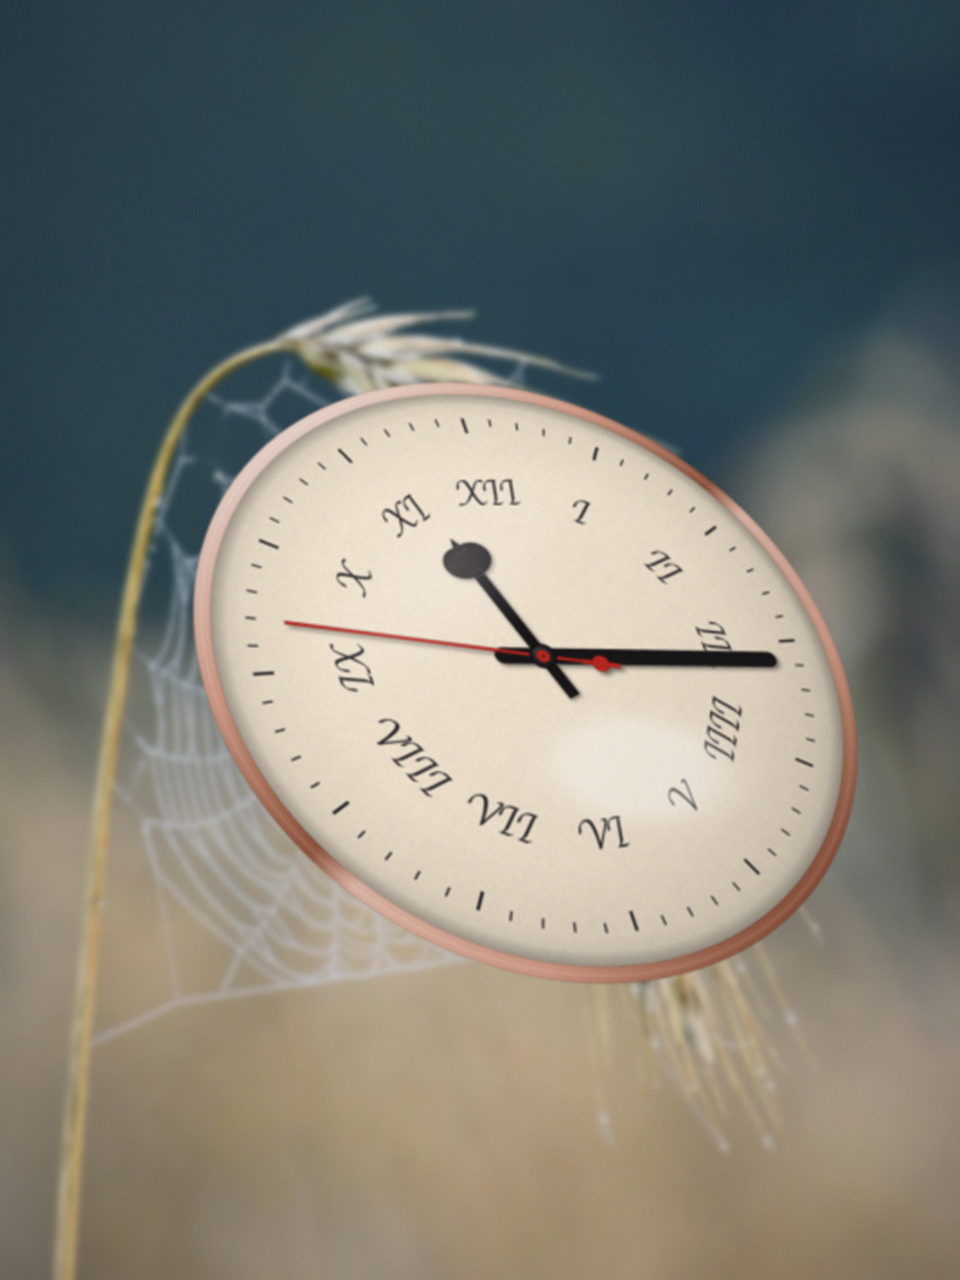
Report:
11:15:47
